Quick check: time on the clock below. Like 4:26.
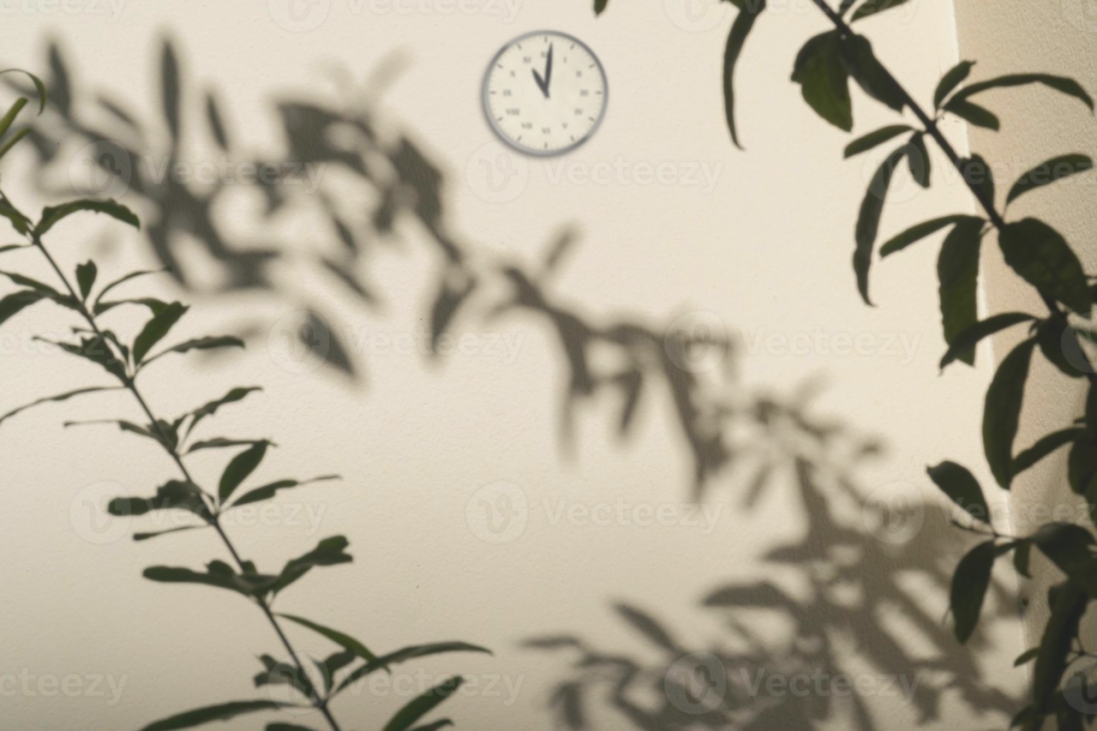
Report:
11:01
